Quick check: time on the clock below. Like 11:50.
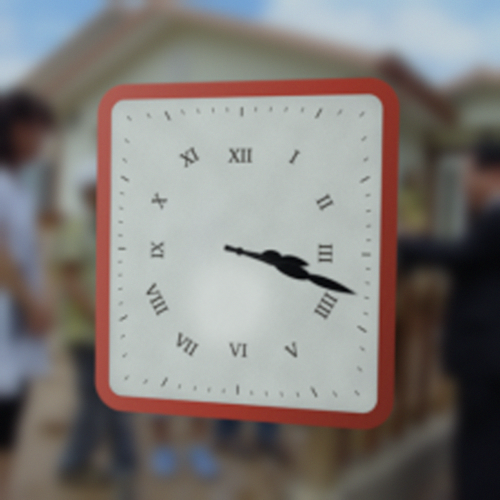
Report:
3:18
